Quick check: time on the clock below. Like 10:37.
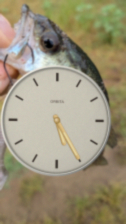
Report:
5:25
